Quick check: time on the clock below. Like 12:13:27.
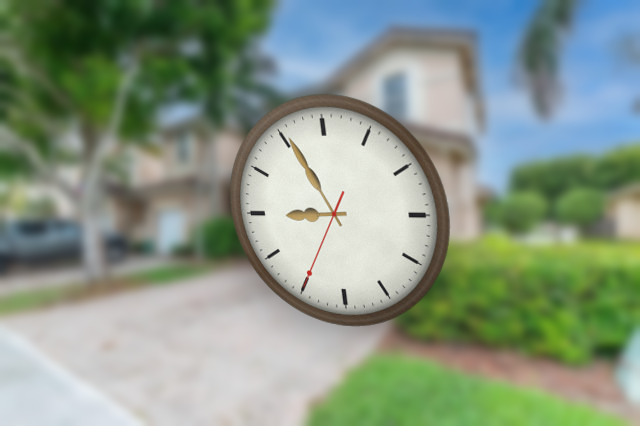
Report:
8:55:35
